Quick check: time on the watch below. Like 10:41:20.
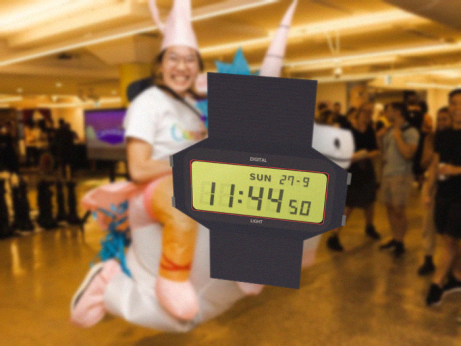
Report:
11:44:50
